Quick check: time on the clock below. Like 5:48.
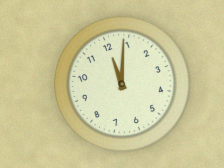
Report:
12:04
